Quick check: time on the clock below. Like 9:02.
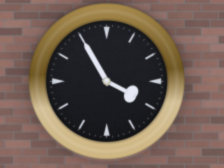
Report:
3:55
